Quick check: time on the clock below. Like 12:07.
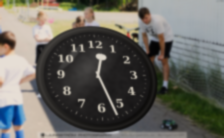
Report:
12:27
